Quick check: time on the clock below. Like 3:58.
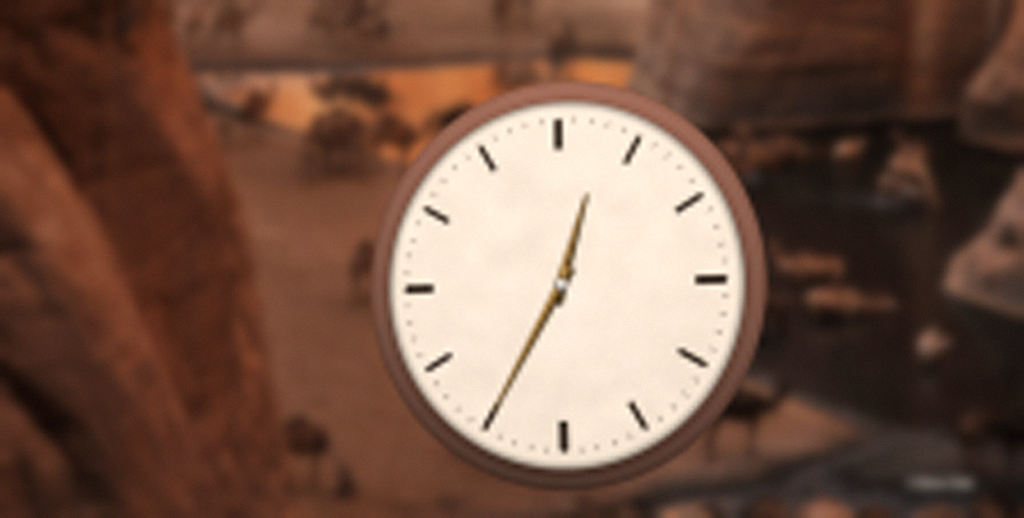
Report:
12:35
